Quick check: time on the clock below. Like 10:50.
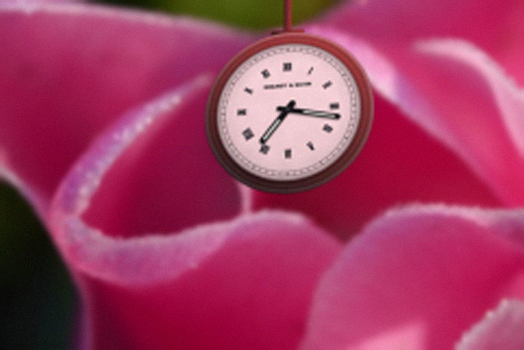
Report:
7:17
